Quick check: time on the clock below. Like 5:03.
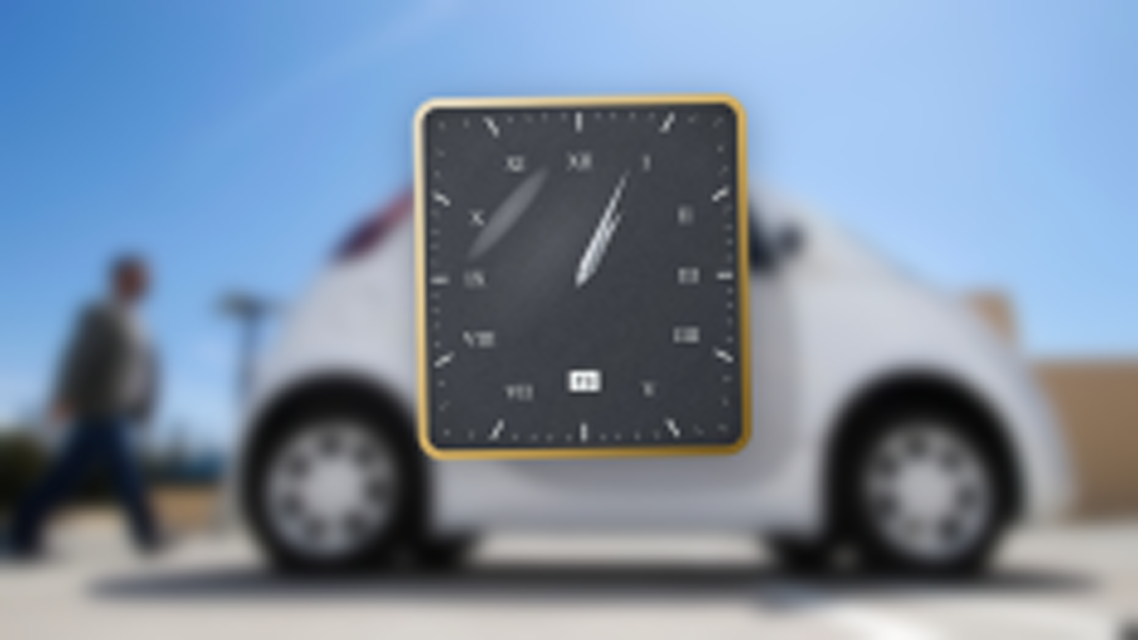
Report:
1:04
